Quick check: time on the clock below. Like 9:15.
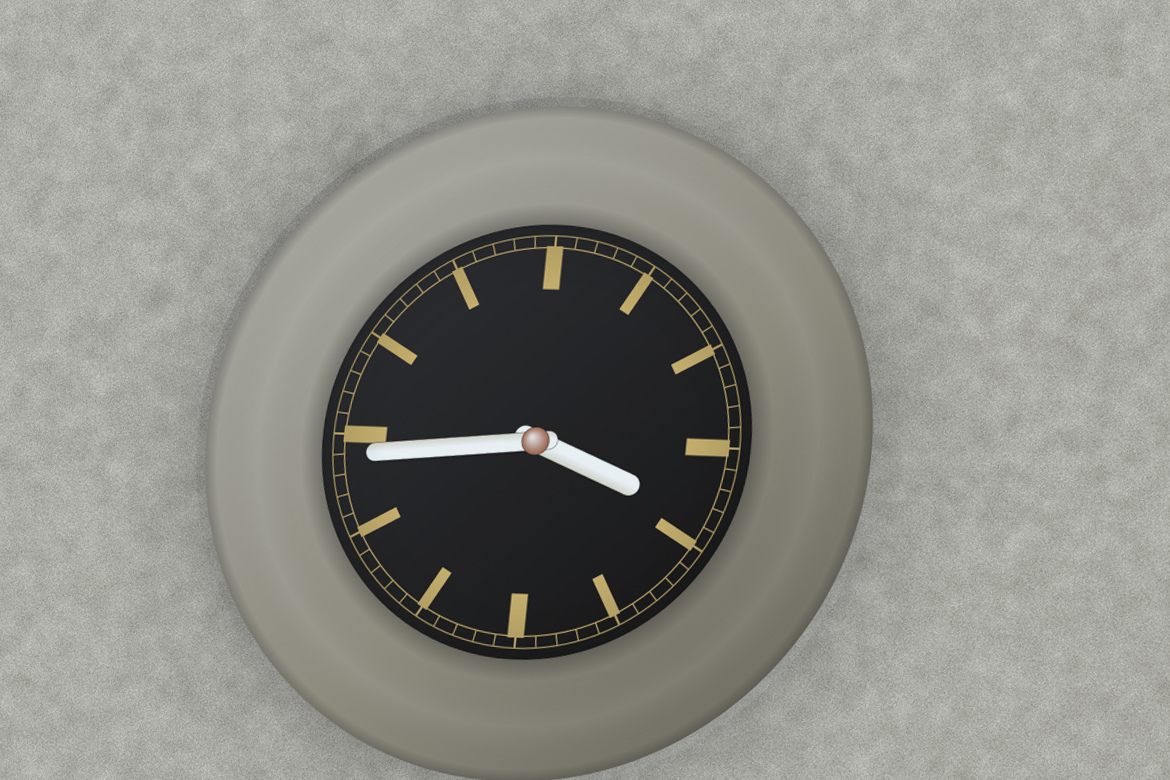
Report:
3:44
